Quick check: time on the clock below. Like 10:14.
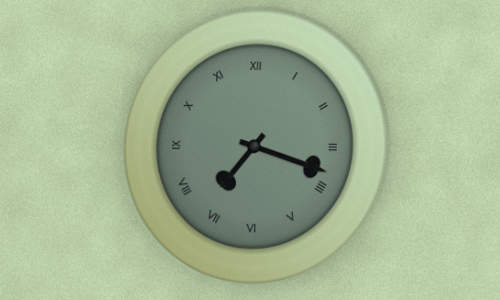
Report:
7:18
